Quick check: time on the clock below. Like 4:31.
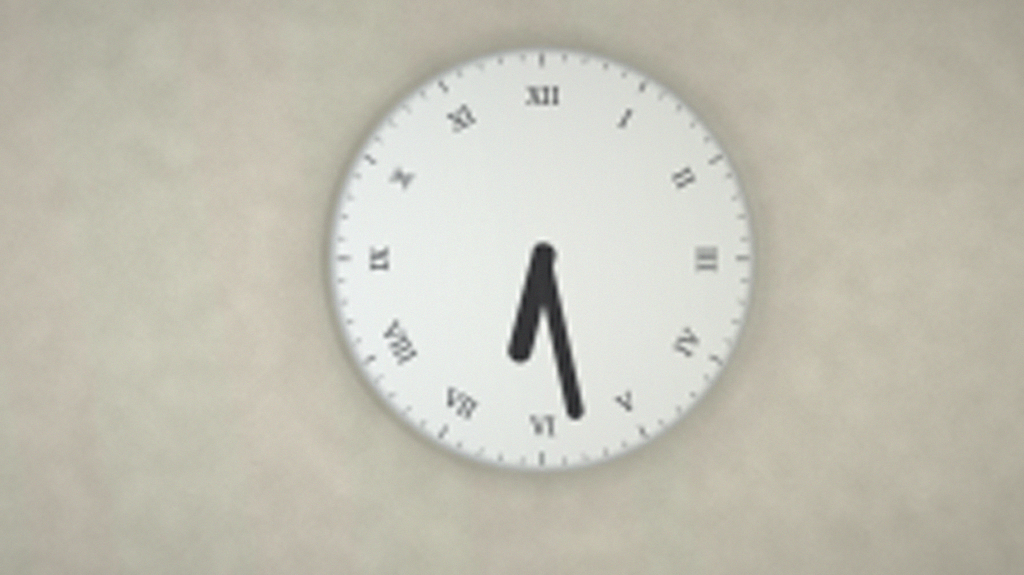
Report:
6:28
